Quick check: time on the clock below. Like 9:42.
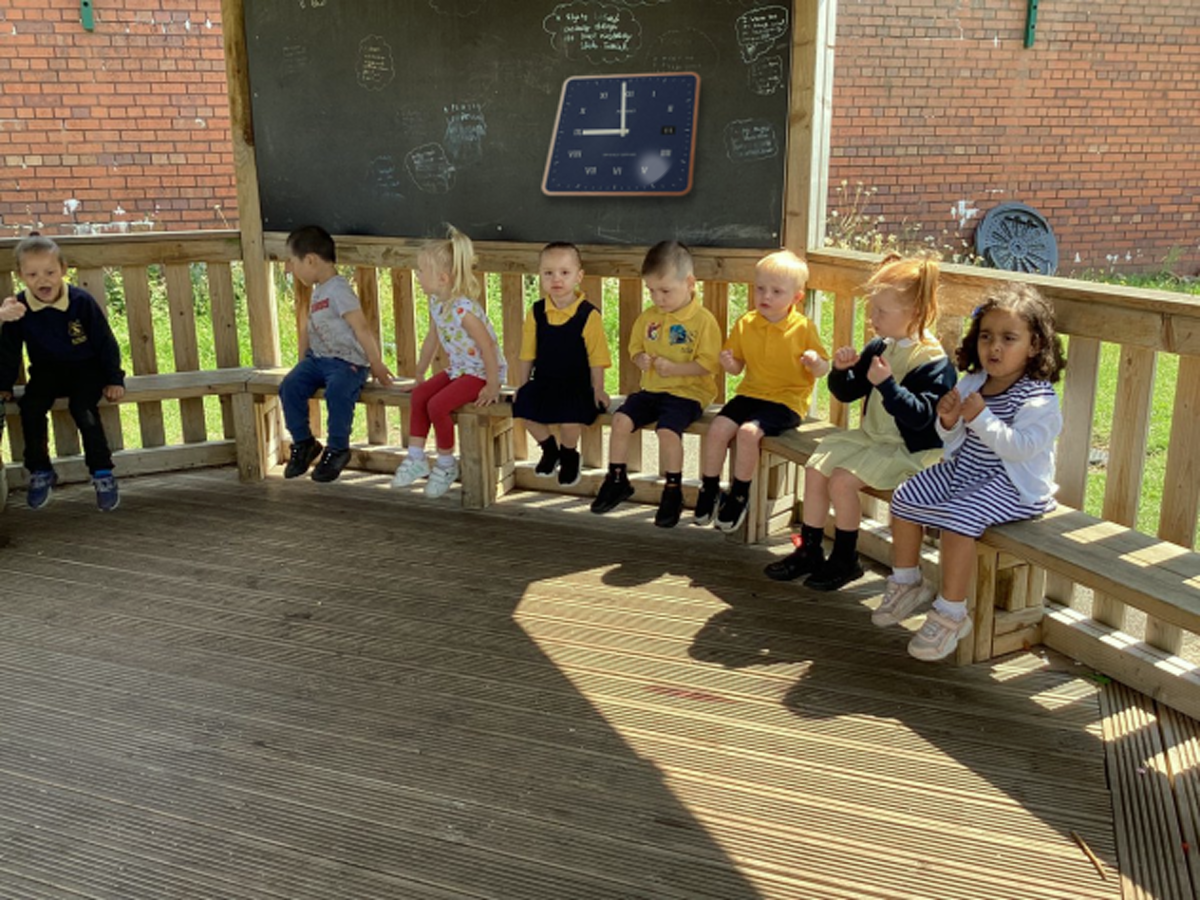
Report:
8:59
